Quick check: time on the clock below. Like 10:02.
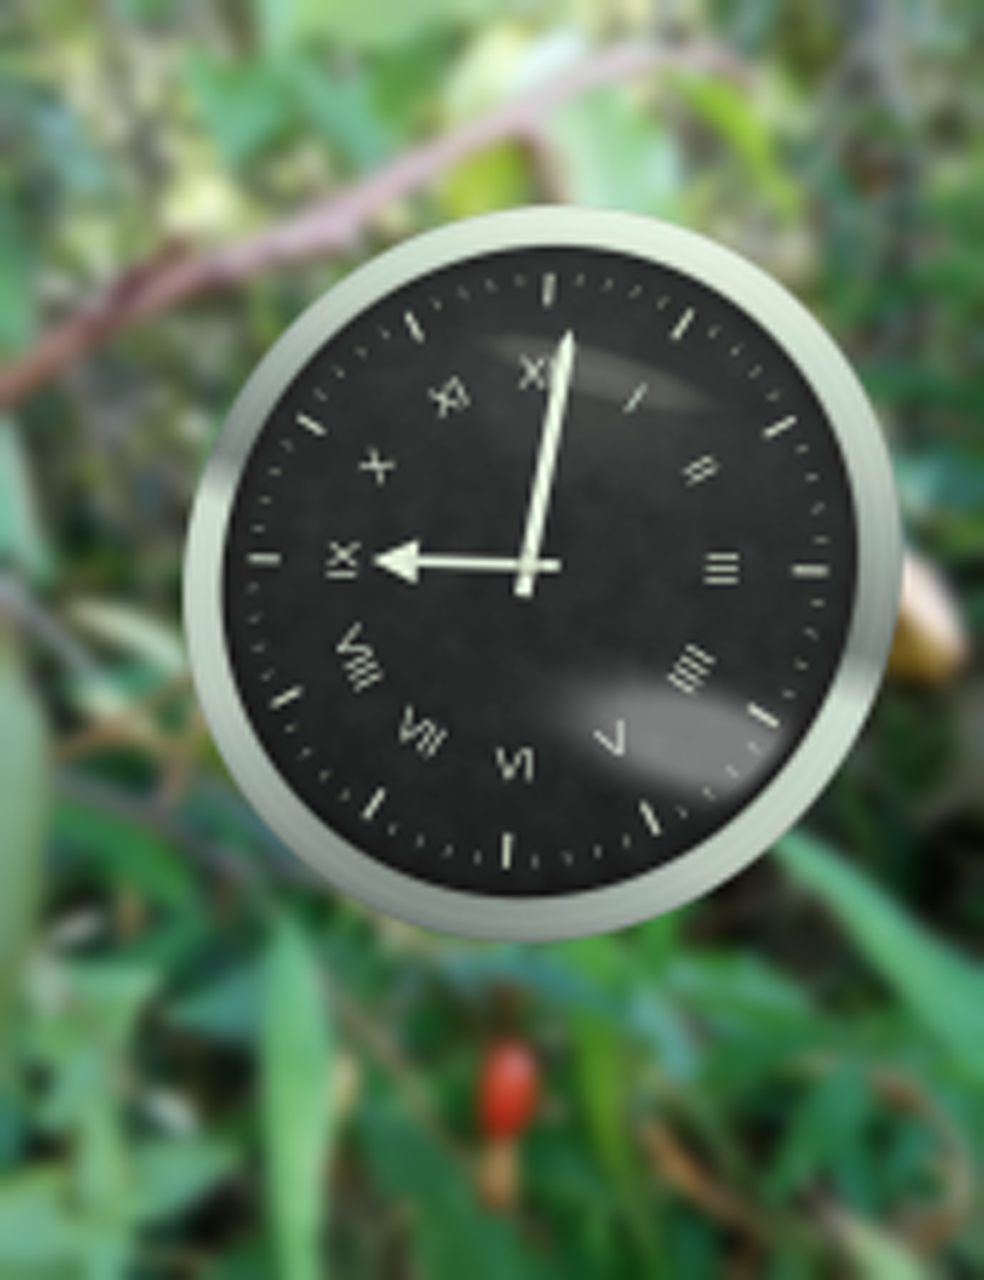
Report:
9:01
